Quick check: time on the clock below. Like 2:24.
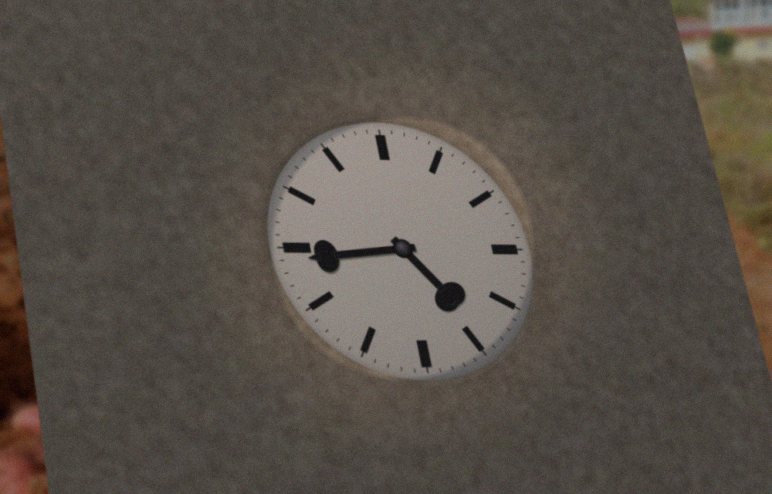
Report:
4:44
